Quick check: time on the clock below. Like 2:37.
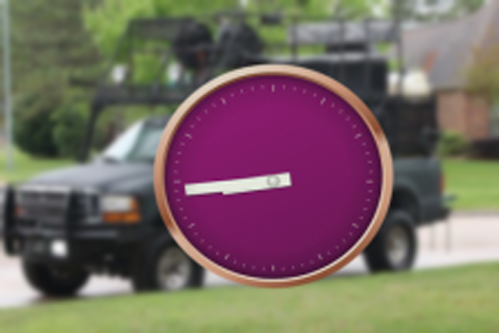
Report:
8:44
